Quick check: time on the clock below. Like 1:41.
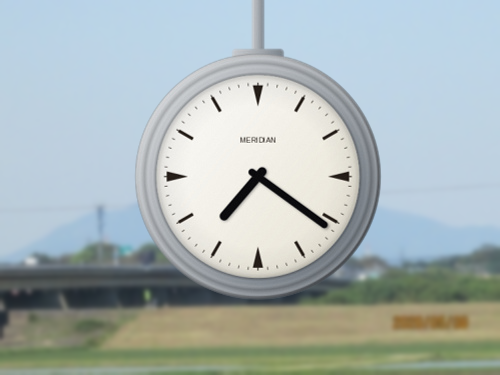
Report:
7:21
